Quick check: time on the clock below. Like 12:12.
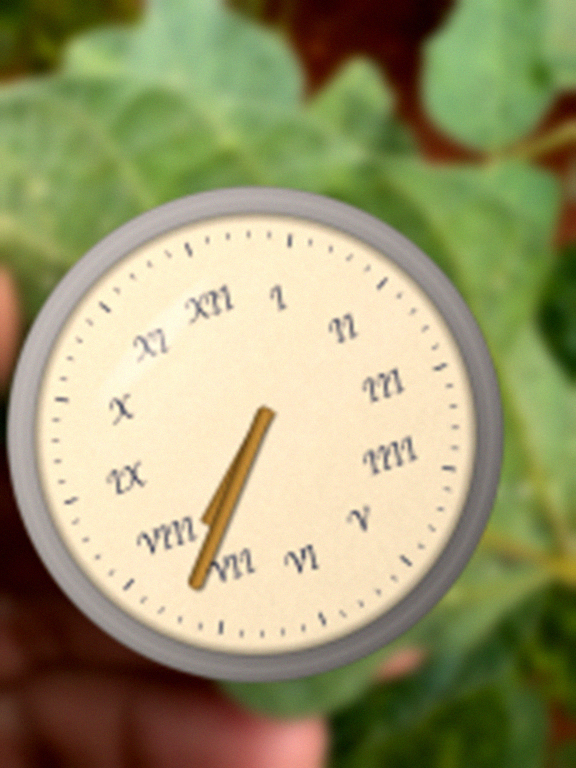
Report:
7:37
